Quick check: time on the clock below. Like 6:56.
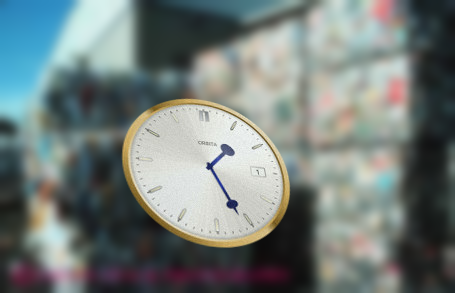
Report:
1:26
